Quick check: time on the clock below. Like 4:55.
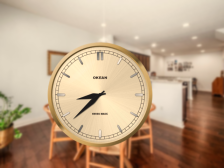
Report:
8:38
